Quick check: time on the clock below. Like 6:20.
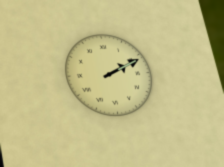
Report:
2:11
